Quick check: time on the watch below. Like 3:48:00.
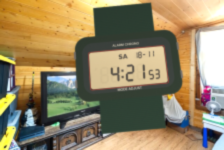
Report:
4:21:53
